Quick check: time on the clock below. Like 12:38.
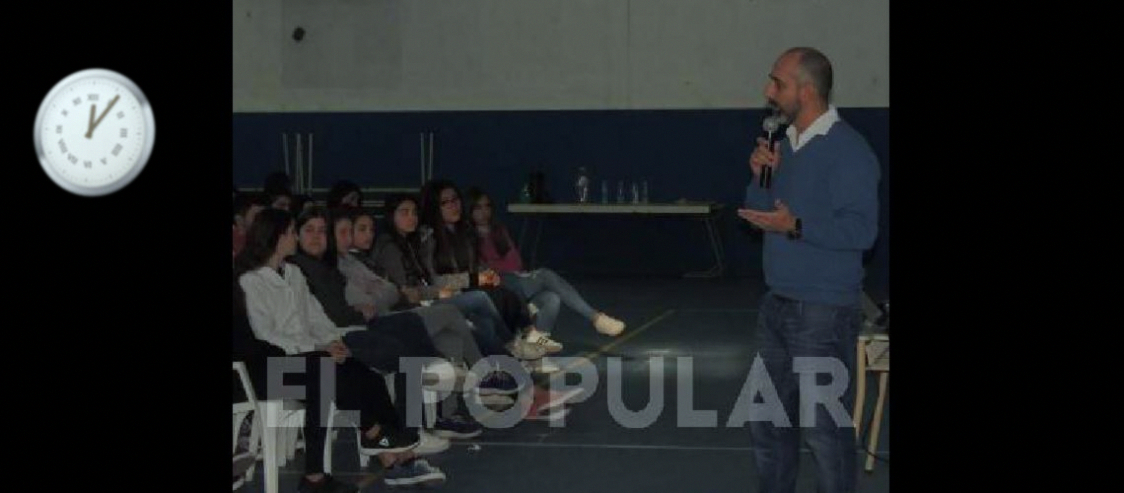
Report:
12:06
